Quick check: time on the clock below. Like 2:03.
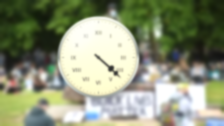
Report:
4:22
